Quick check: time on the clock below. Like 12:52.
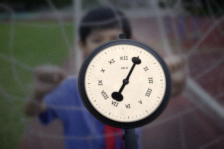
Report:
7:05
